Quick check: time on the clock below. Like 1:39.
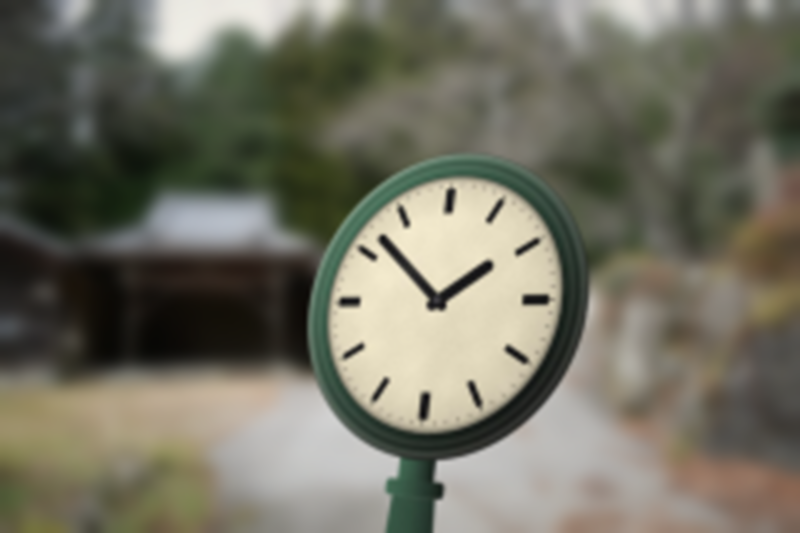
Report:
1:52
